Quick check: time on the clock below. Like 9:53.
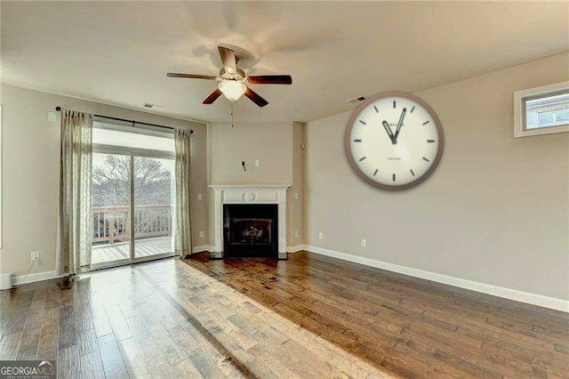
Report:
11:03
